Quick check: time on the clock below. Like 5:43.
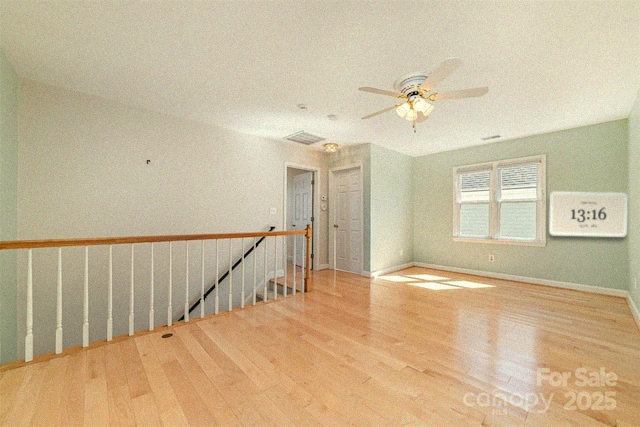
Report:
13:16
